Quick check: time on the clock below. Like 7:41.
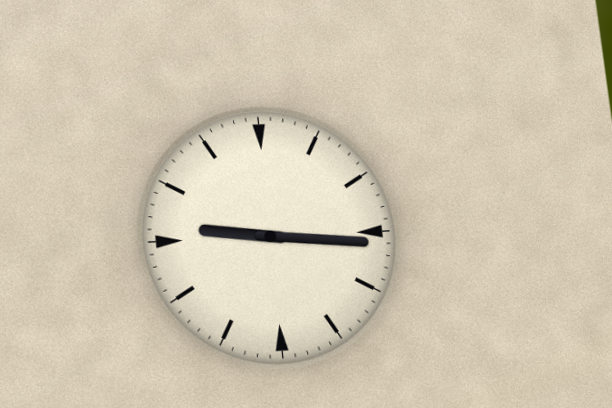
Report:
9:16
